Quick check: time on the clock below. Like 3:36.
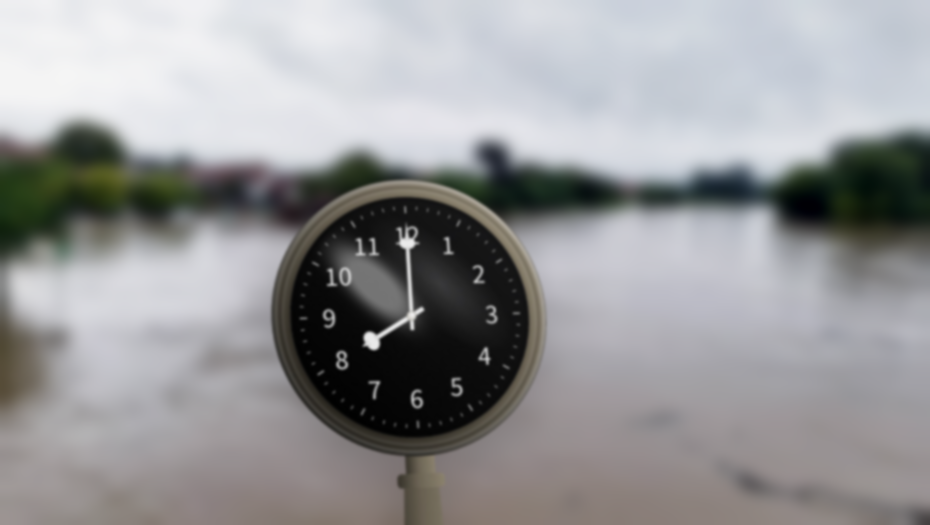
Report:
8:00
